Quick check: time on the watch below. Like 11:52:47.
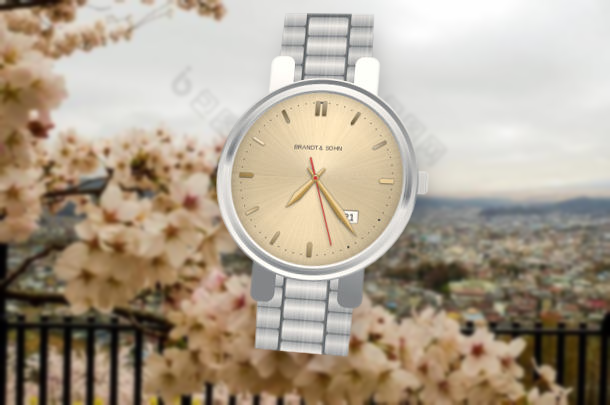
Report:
7:23:27
